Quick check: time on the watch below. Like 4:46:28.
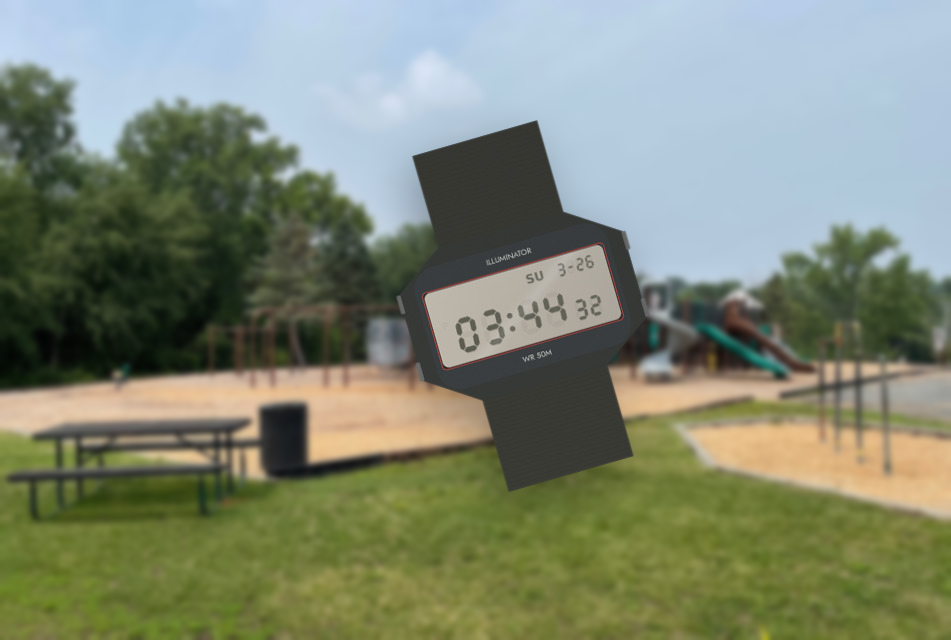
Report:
3:44:32
